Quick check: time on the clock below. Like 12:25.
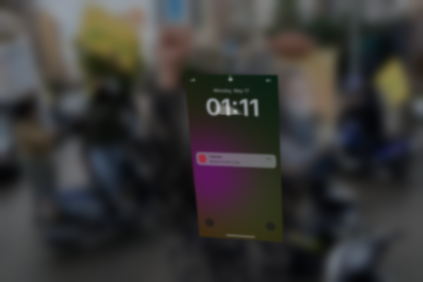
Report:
1:11
